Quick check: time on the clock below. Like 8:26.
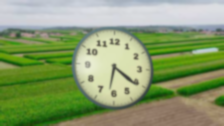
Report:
6:21
